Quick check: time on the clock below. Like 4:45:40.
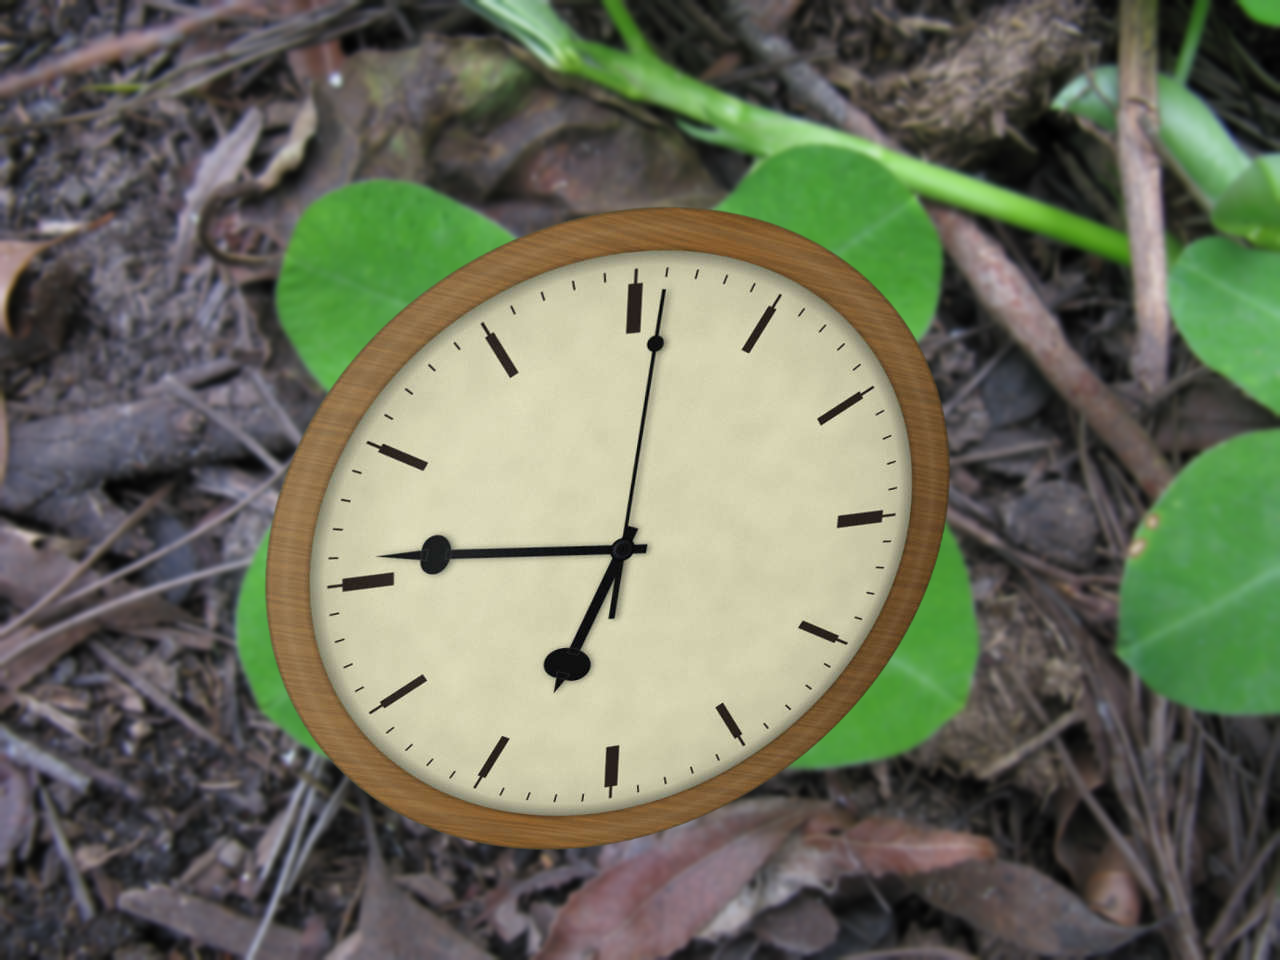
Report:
6:46:01
